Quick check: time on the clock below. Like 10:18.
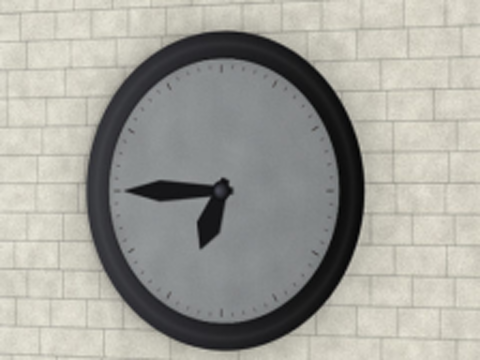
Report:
6:45
